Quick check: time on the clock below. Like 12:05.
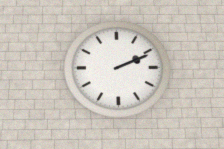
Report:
2:11
